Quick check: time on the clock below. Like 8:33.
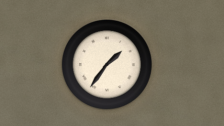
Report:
1:36
